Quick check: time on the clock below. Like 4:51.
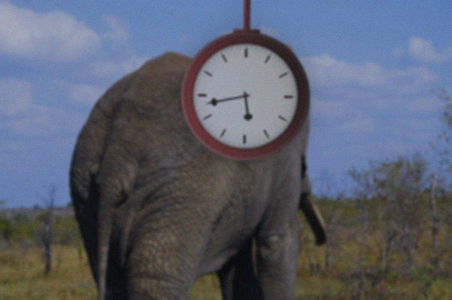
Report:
5:43
